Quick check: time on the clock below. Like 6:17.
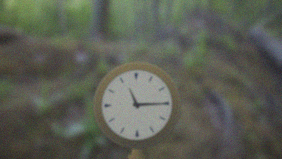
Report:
11:15
